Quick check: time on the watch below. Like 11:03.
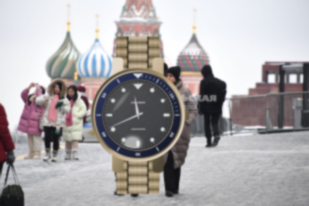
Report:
11:41
